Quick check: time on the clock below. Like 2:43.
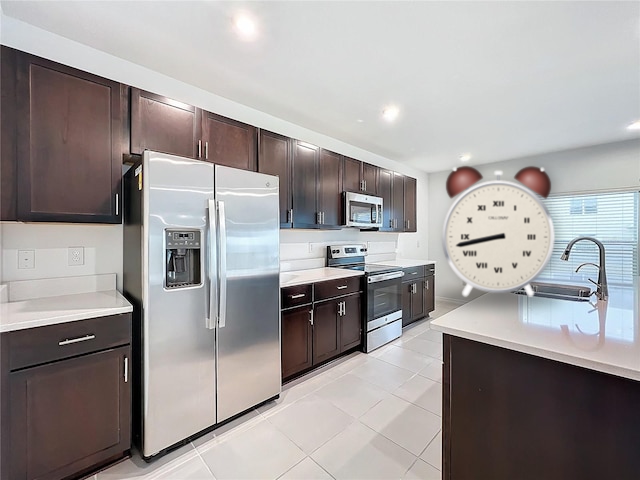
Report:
8:43
